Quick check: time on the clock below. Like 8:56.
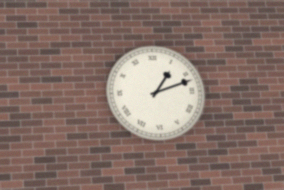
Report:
1:12
